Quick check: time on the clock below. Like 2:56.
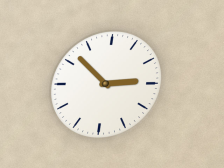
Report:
2:52
